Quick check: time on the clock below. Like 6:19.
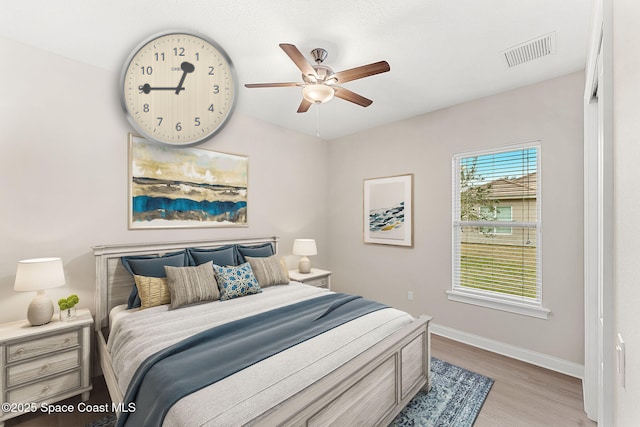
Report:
12:45
